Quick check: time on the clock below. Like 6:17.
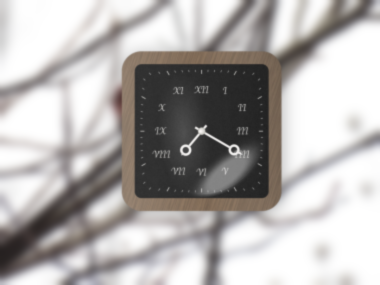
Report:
7:20
